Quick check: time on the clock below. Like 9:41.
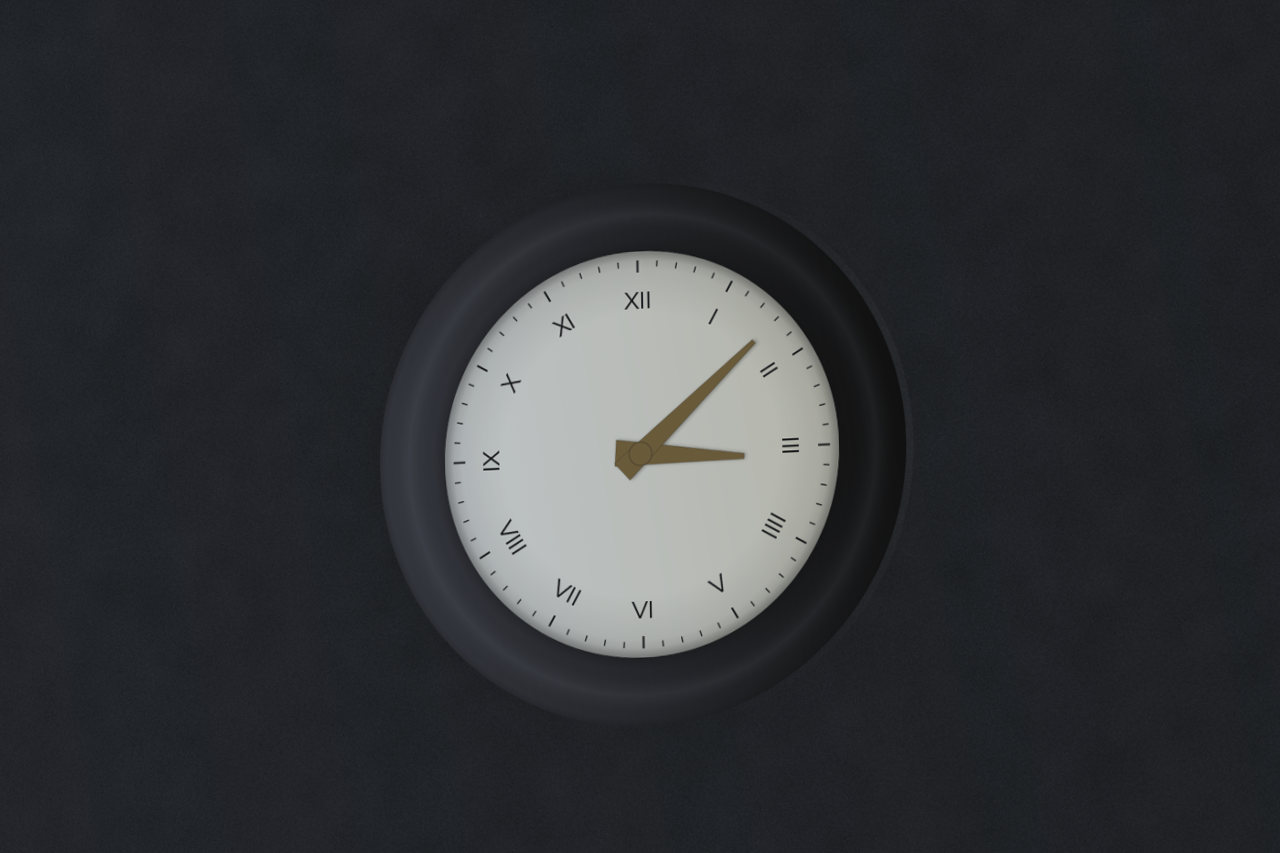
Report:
3:08
